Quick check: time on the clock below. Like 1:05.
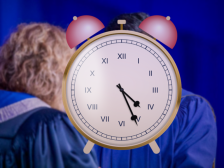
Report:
4:26
